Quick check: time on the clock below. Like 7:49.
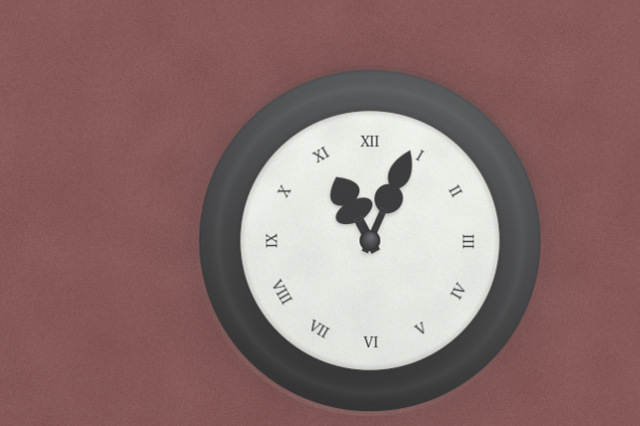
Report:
11:04
